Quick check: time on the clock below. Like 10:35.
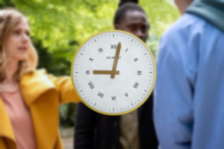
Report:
9:02
